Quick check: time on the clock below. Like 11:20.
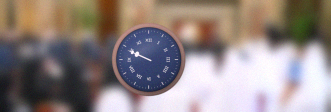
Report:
9:49
